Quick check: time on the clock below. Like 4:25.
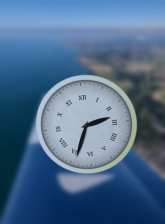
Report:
2:34
